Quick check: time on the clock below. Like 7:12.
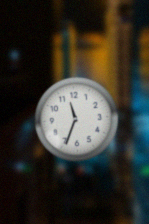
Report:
11:34
